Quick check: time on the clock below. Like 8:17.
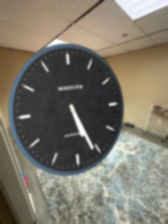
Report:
5:26
